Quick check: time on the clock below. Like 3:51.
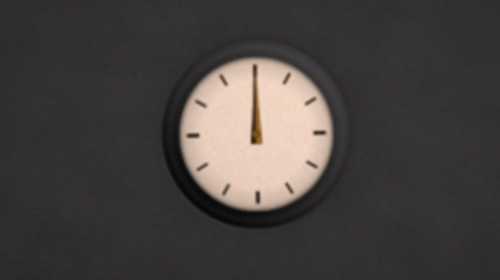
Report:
12:00
